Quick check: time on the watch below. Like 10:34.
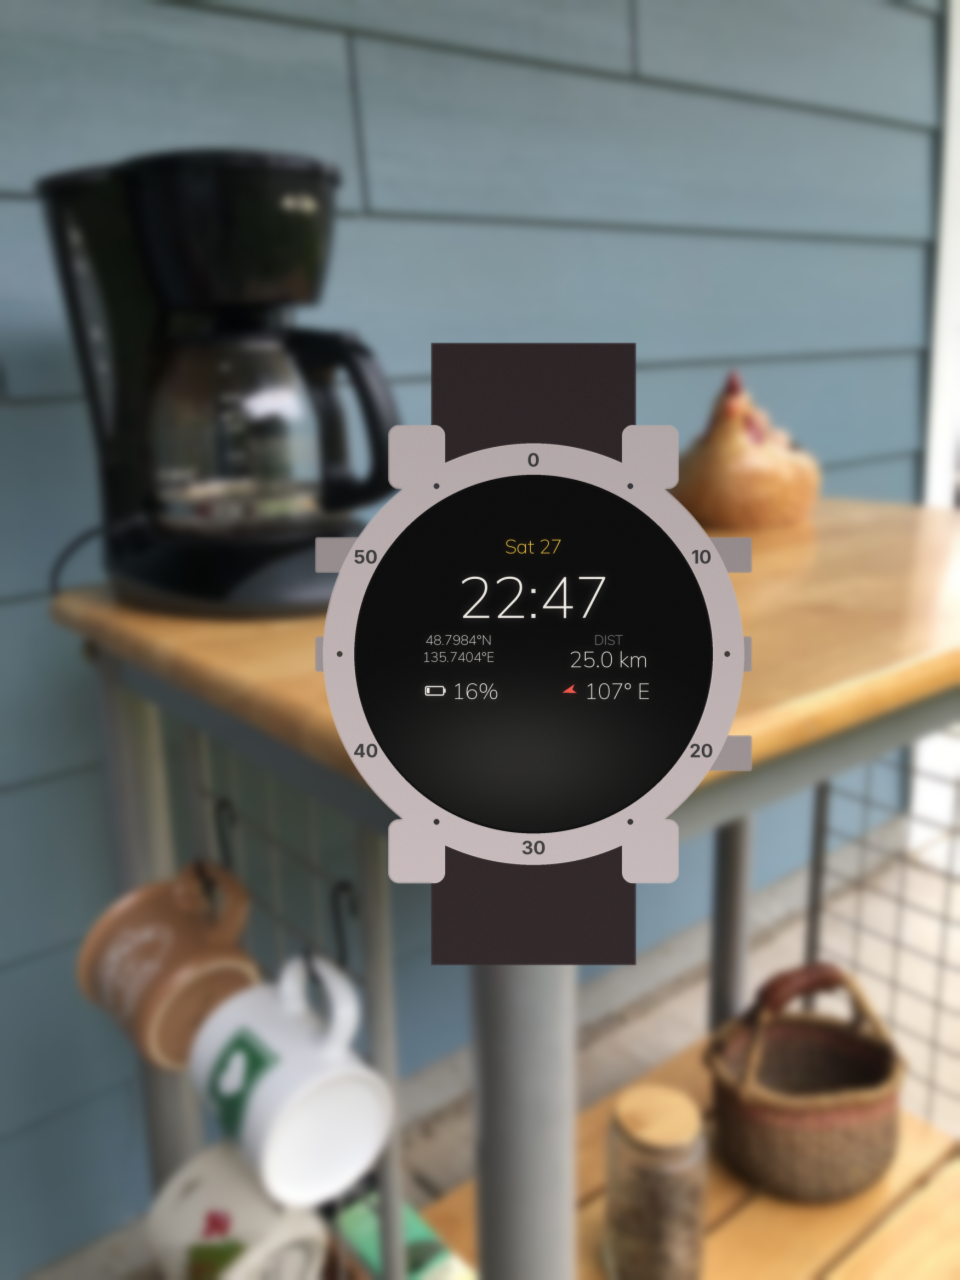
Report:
22:47
